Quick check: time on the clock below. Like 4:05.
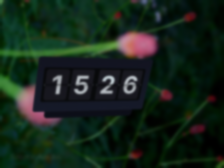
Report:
15:26
